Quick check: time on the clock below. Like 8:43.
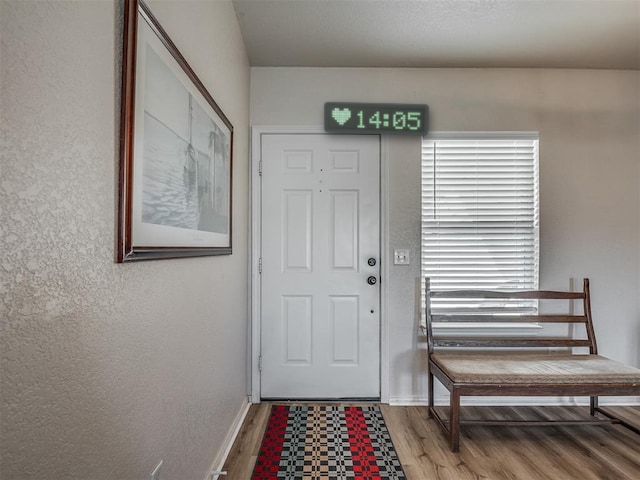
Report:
14:05
